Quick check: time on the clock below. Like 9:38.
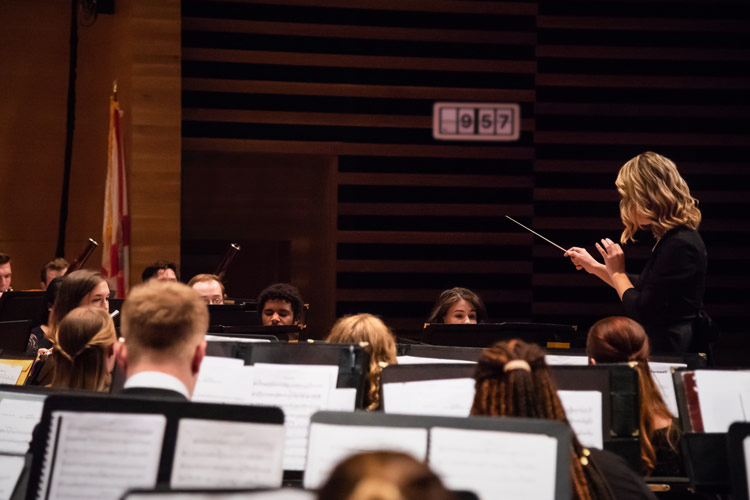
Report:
9:57
